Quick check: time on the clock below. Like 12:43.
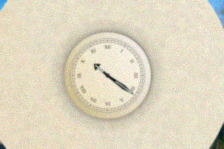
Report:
10:21
